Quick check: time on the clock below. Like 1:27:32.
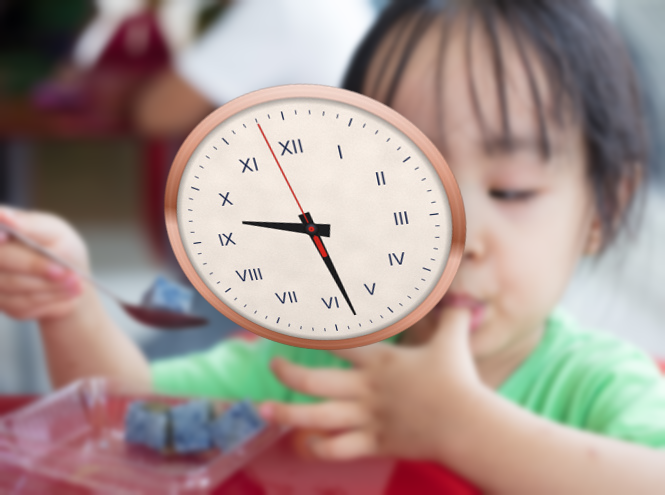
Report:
9:27:58
